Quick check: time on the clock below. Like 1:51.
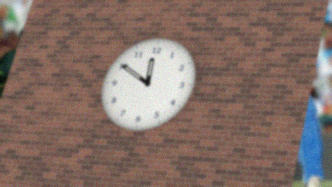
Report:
11:50
